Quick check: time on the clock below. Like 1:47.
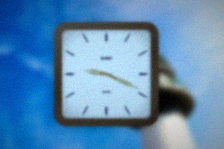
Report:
9:19
